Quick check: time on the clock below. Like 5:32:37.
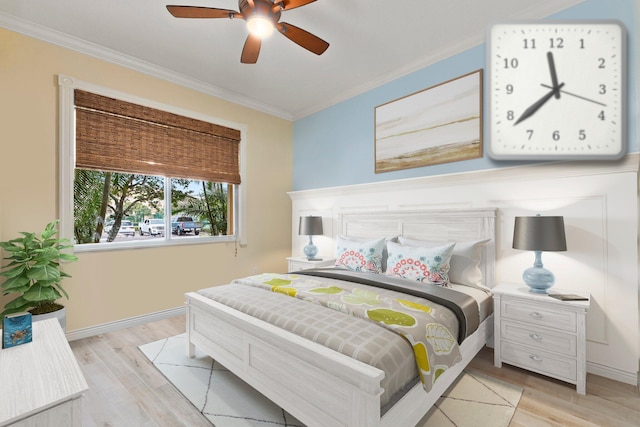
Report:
11:38:18
